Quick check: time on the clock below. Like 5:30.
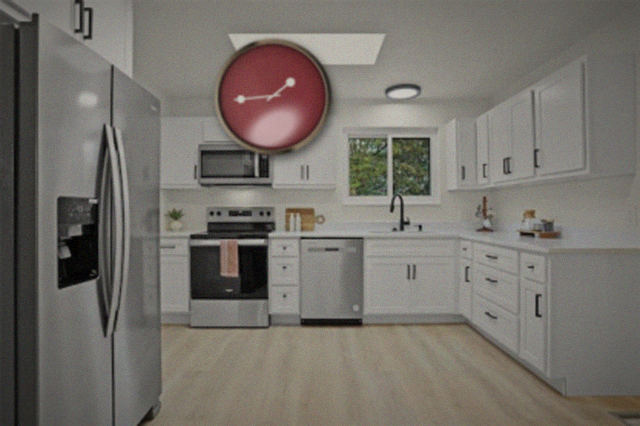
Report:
1:44
